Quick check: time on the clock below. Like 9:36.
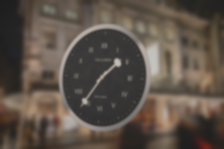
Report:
1:36
